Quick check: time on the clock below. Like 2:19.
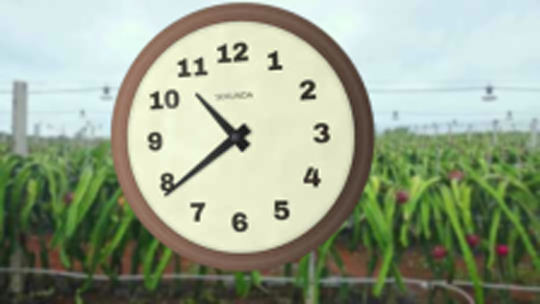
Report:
10:39
